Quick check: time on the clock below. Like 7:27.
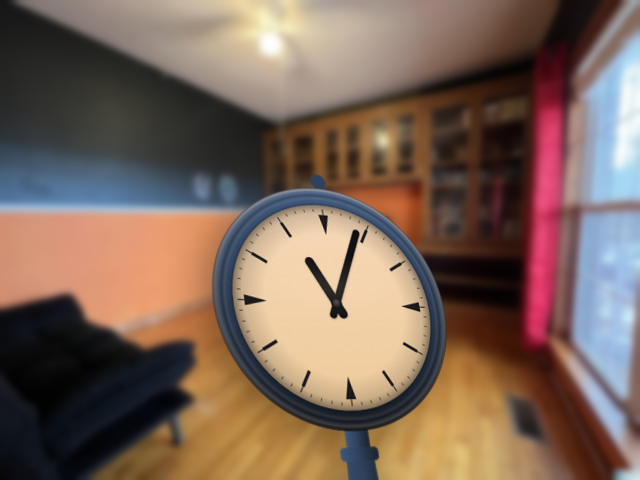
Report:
11:04
